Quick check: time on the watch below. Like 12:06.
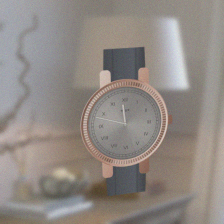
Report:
11:48
